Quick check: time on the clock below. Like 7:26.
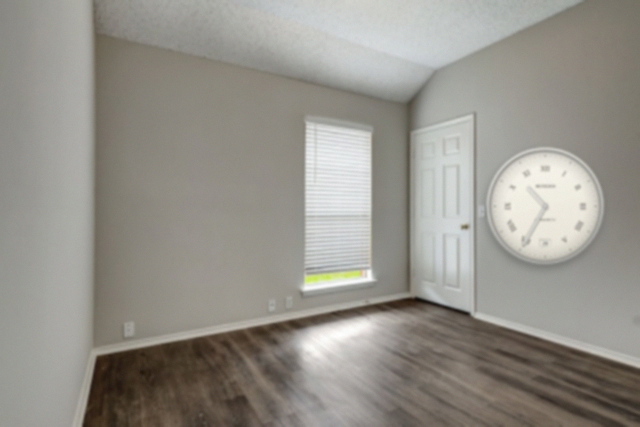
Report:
10:35
